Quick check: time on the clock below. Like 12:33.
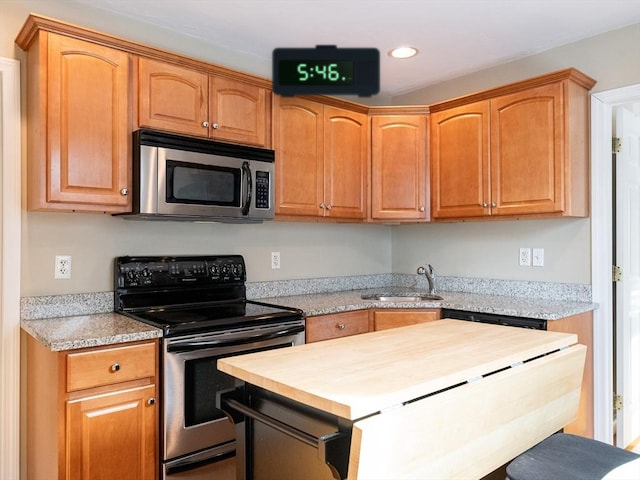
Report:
5:46
